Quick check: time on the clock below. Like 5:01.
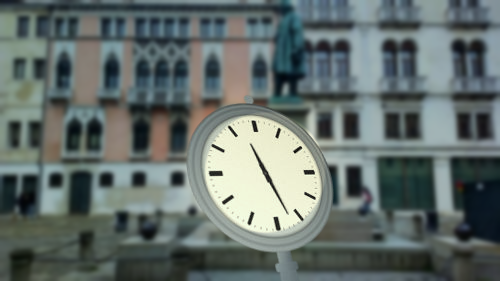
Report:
11:27
